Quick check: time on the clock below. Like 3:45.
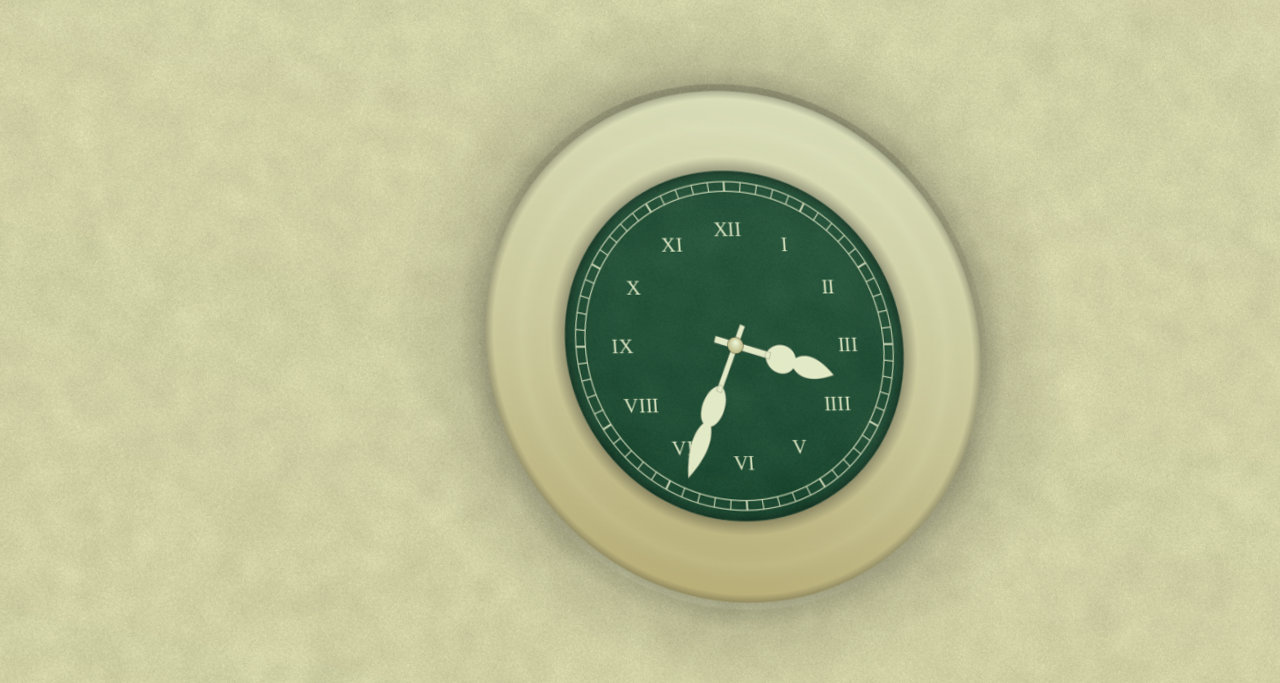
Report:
3:34
